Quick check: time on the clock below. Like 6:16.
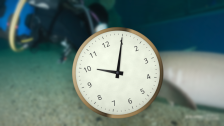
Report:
10:05
